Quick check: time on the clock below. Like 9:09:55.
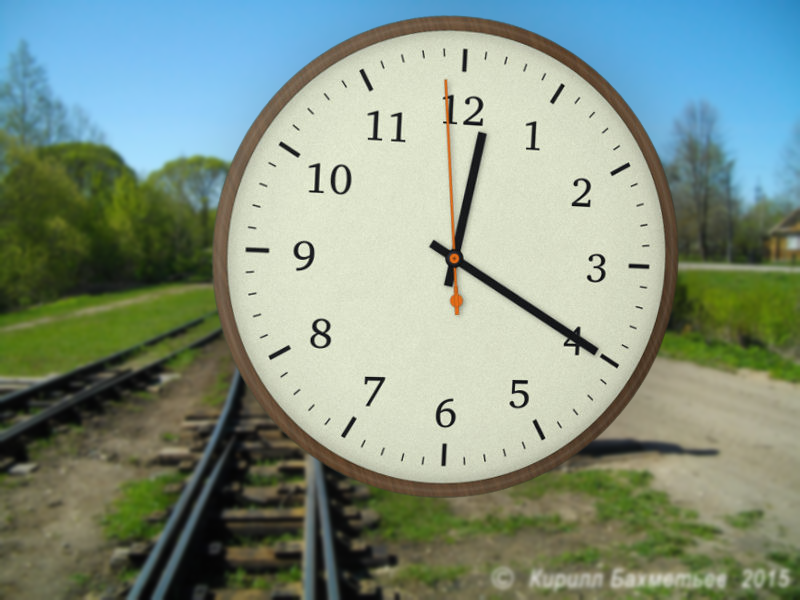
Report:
12:19:59
